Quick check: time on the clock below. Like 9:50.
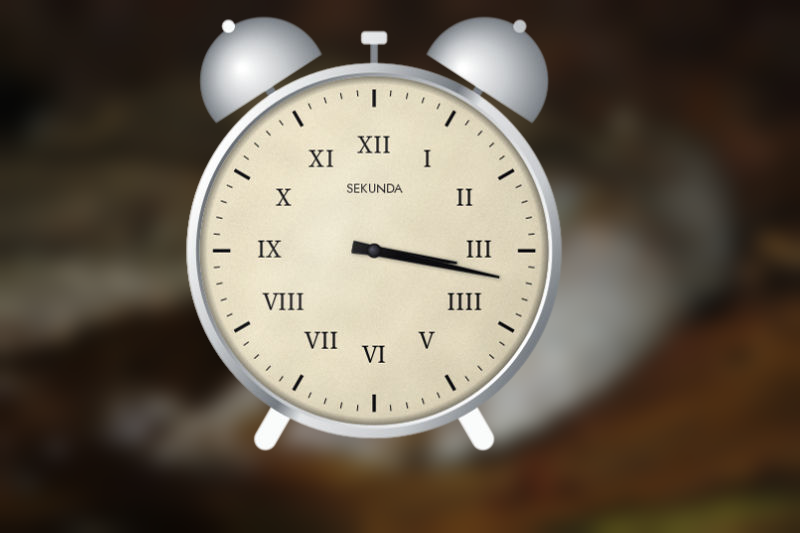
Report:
3:17
